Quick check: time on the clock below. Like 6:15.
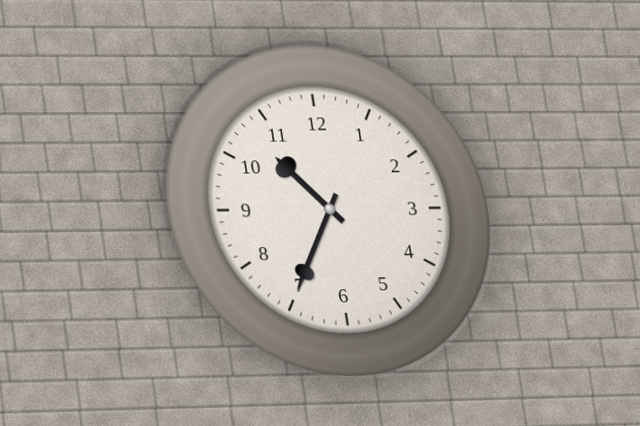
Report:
10:35
